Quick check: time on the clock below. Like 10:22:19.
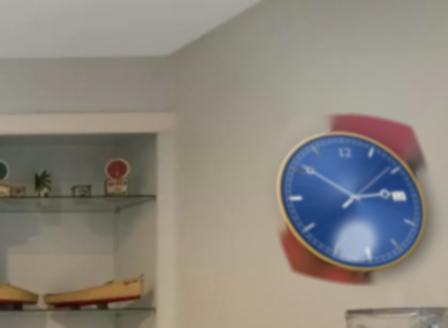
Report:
2:51:09
